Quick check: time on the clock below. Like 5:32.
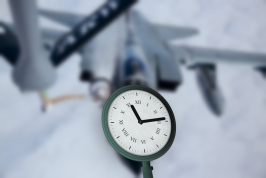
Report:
11:14
